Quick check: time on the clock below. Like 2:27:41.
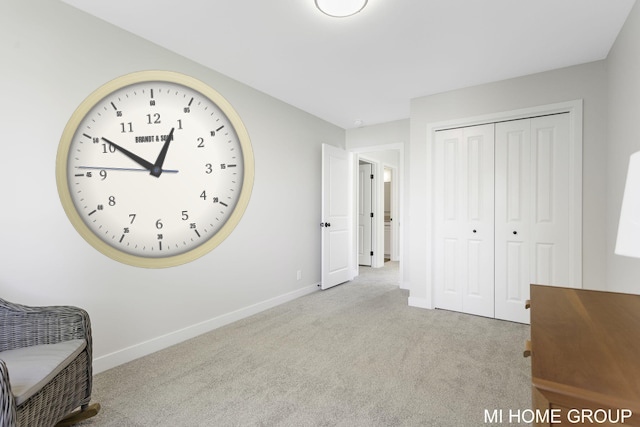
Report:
12:50:46
